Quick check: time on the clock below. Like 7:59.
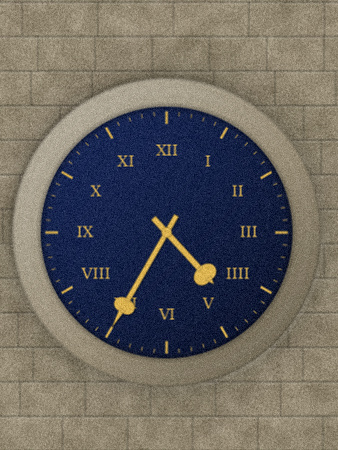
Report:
4:35
